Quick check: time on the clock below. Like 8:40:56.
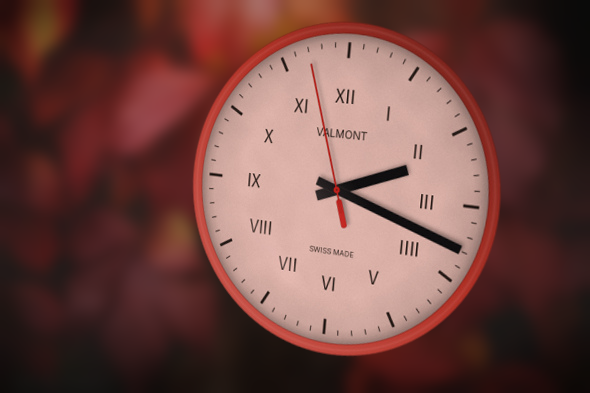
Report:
2:17:57
